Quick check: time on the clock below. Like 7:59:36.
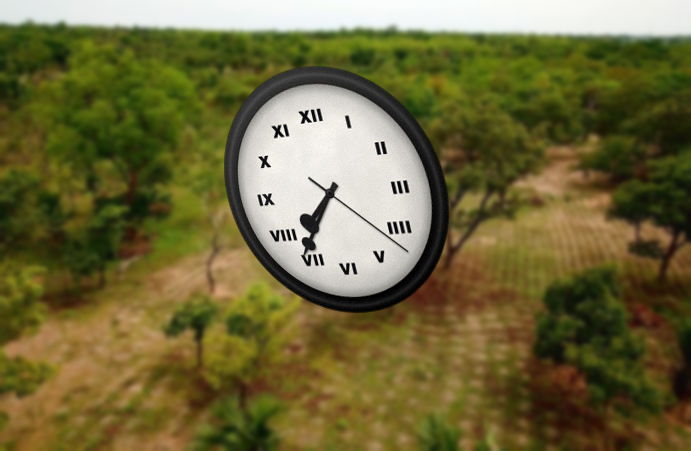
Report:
7:36:22
